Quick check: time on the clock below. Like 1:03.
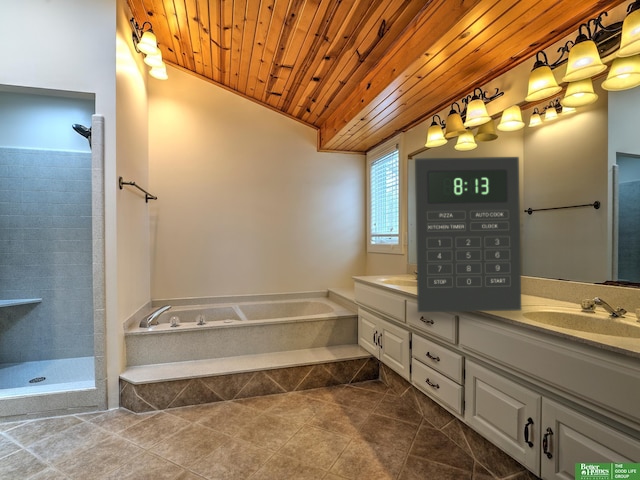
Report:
8:13
